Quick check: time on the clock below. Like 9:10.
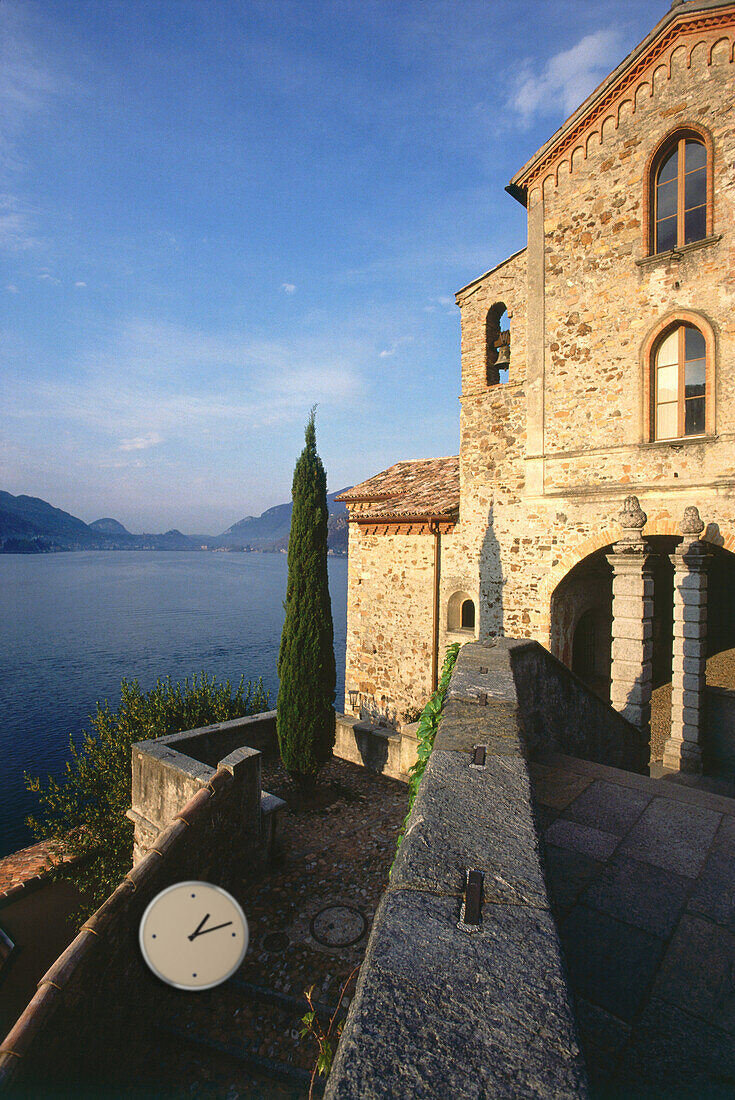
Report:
1:12
